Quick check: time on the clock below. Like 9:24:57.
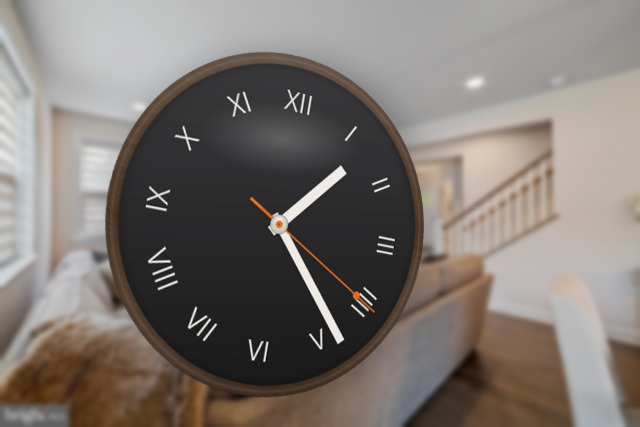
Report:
1:23:20
